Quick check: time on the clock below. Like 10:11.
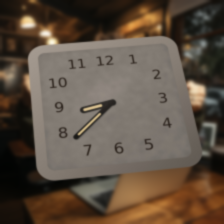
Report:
8:38
